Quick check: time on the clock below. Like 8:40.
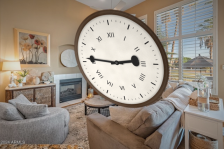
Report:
2:46
